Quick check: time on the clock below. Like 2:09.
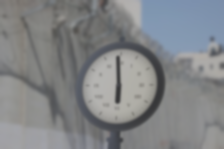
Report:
5:59
